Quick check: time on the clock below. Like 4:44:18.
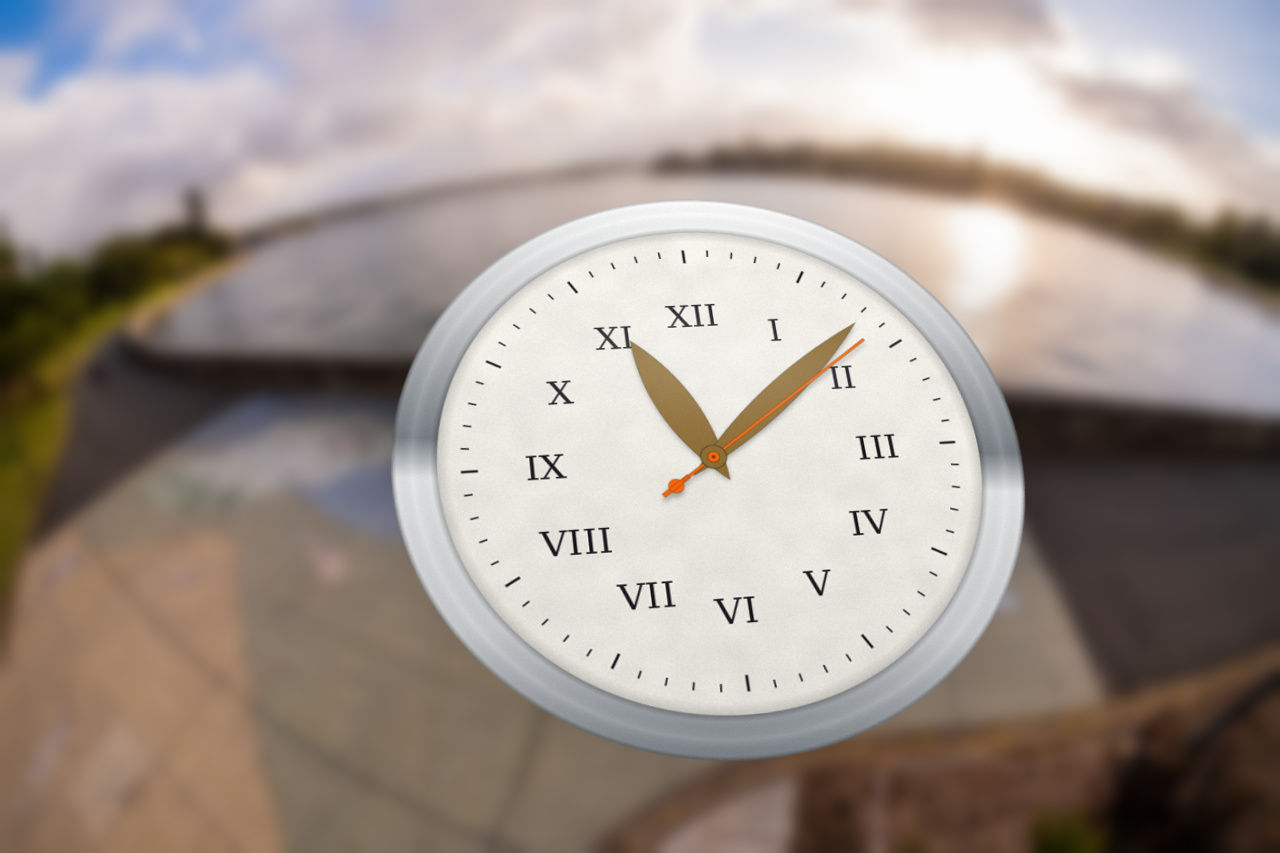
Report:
11:08:09
